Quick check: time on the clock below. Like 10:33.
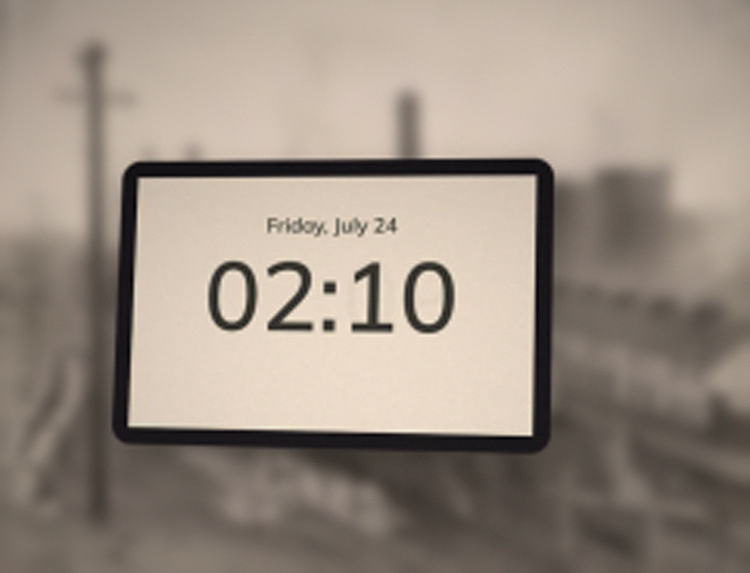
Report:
2:10
